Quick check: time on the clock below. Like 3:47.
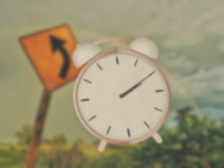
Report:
2:10
